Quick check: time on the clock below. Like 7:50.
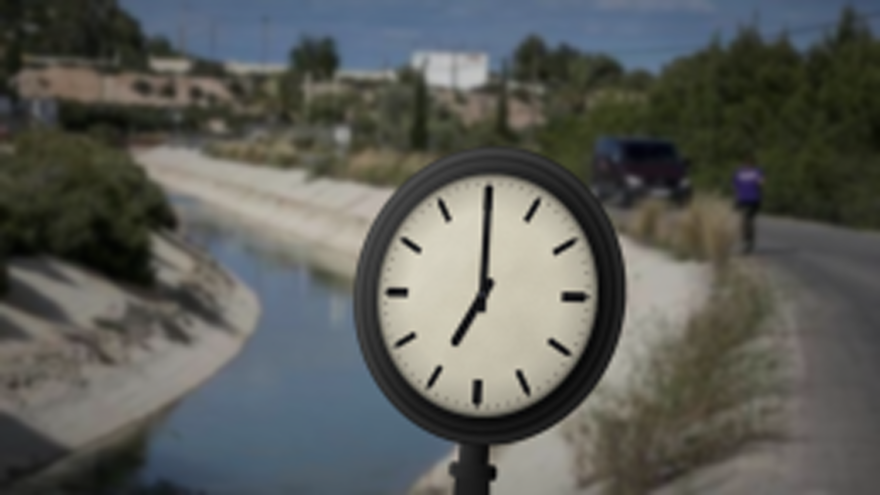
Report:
7:00
